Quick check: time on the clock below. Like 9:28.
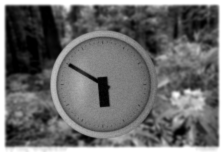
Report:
5:50
